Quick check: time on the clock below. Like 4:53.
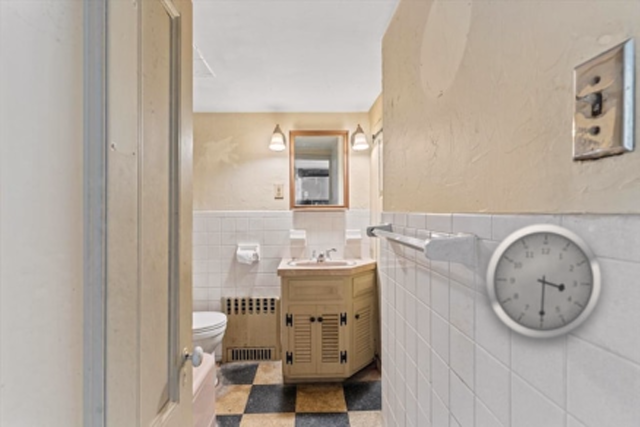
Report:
3:30
